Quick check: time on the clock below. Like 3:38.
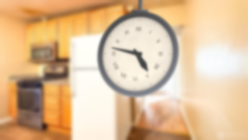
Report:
4:47
